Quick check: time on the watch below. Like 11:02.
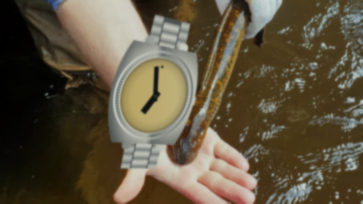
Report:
6:58
